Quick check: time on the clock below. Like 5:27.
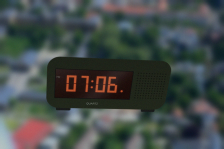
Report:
7:06
